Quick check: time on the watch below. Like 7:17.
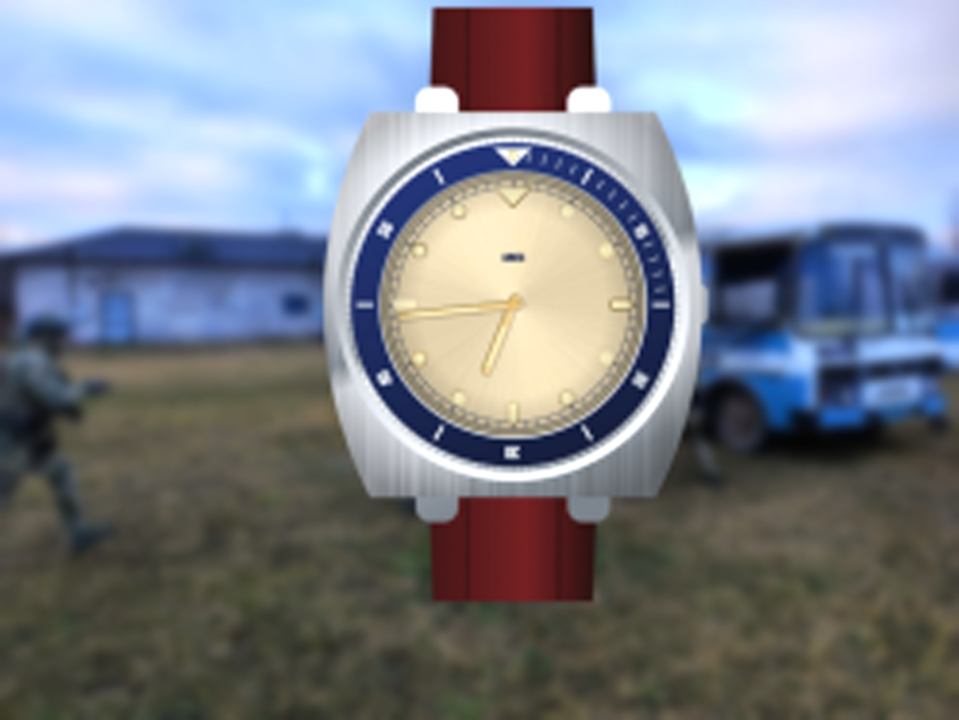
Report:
6:44
